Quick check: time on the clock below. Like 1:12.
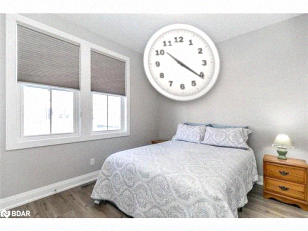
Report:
10:21
